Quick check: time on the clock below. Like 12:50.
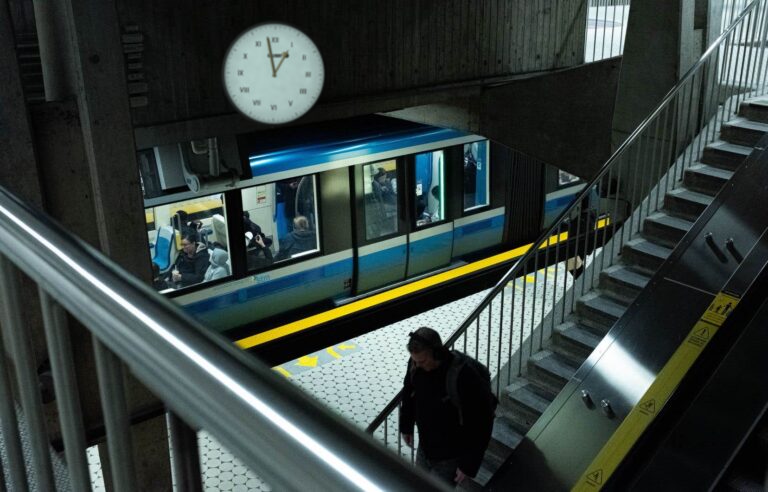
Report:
12:58
